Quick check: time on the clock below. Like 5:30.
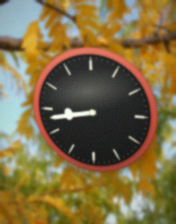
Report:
8:43
